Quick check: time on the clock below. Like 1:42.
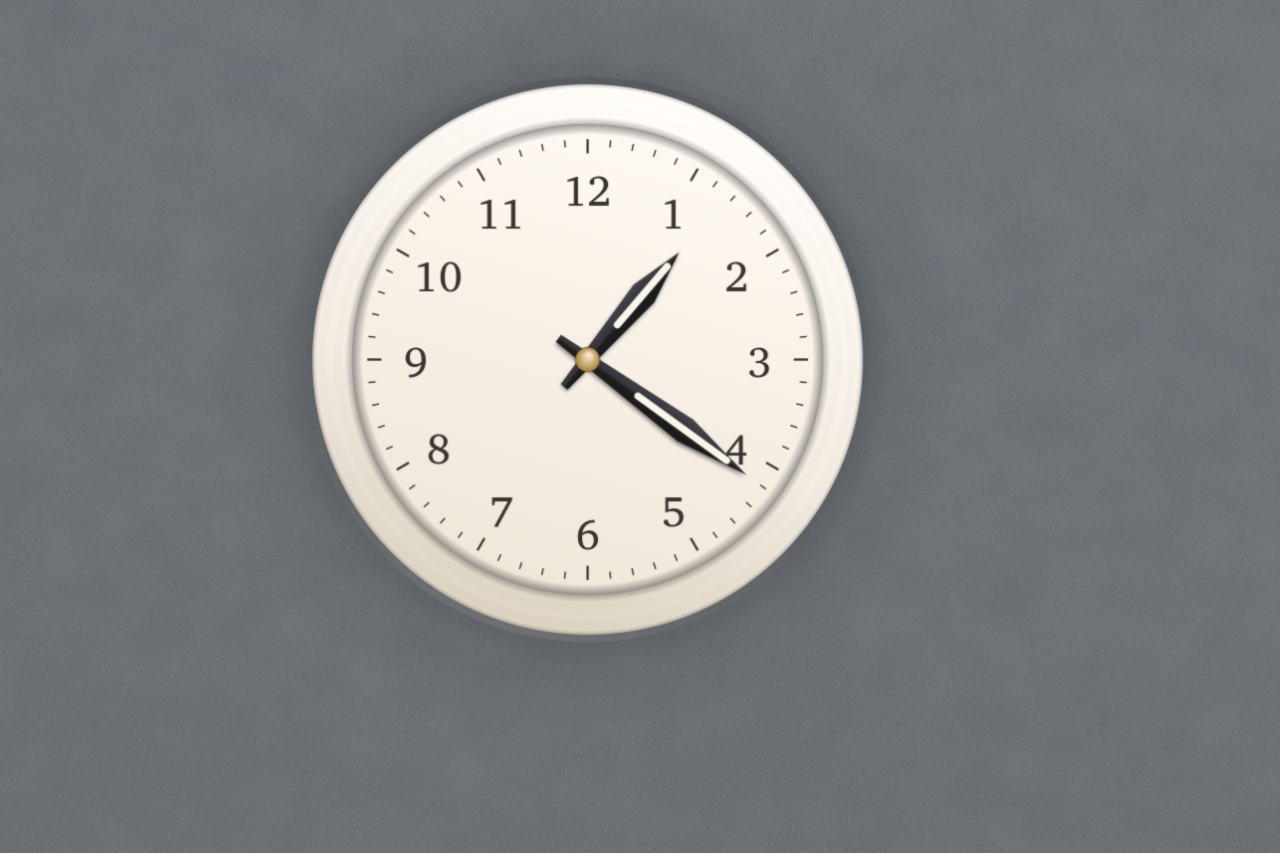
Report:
1:21
